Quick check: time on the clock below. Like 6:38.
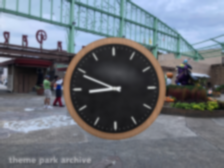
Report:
8:49
